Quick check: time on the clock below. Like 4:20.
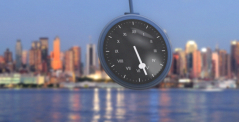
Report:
5:27
